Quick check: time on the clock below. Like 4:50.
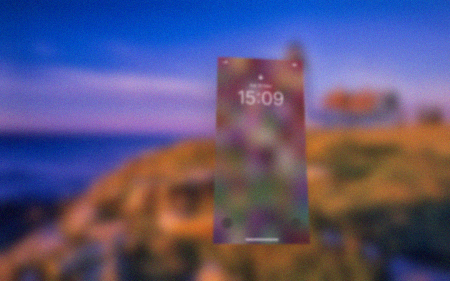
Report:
15:09
